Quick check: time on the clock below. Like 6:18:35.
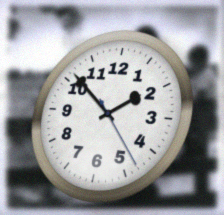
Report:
1:51:23
